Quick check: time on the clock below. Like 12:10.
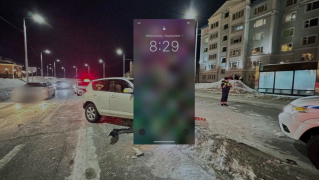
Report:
8:29
